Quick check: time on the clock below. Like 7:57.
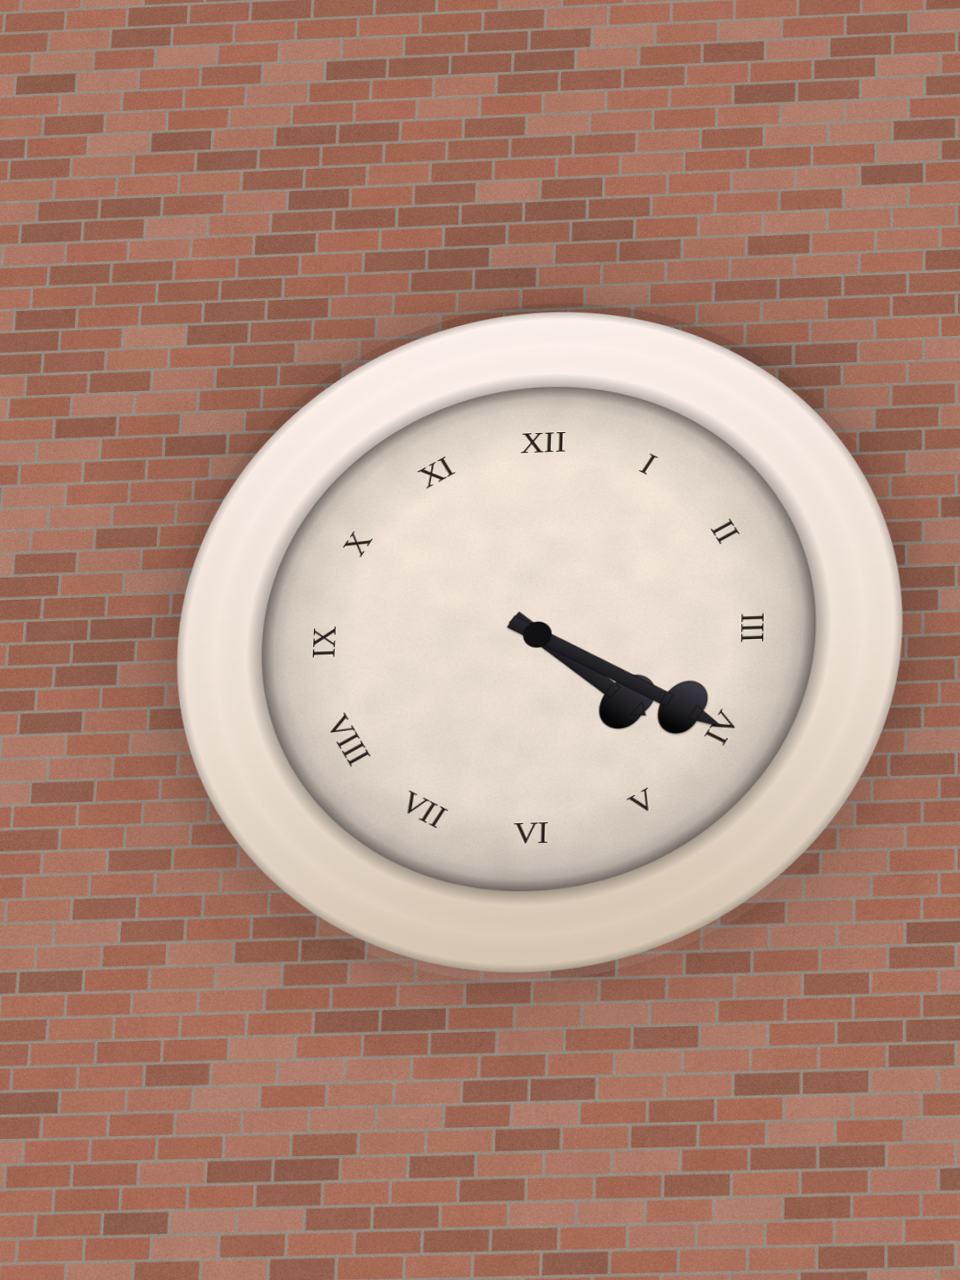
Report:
4:20
